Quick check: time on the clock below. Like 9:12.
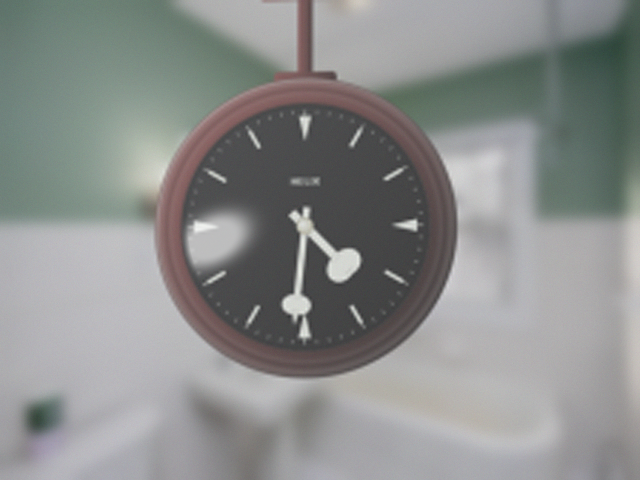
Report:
4:31
